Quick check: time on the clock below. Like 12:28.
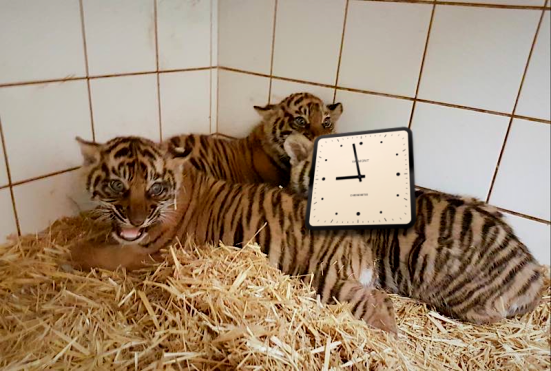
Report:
8:58
